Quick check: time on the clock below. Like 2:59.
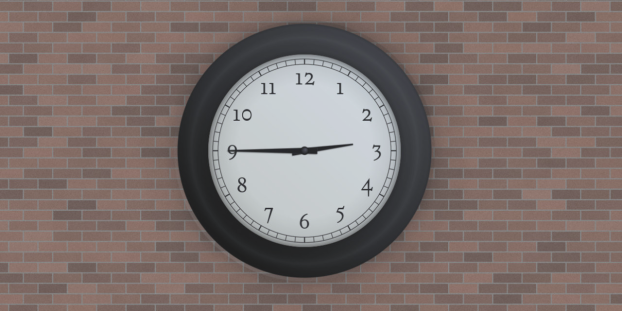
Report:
2:45
